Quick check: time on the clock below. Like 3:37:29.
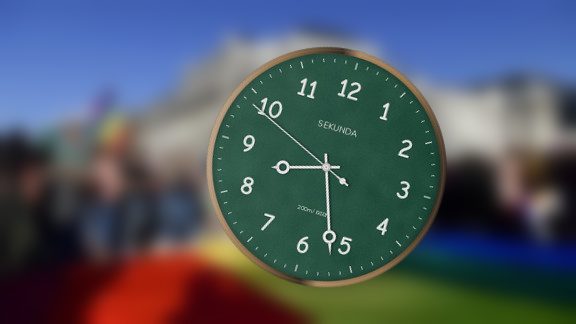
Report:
8:26:49
